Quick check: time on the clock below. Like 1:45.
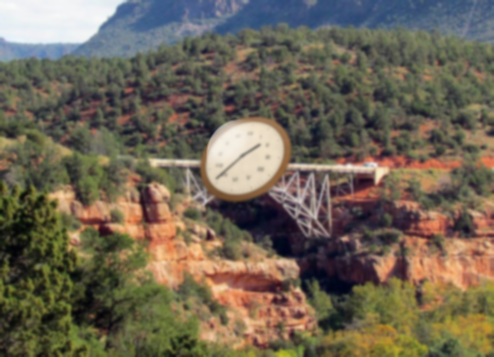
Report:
1:36
